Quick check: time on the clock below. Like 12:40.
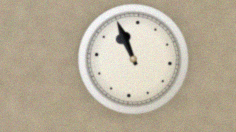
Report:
10:55
